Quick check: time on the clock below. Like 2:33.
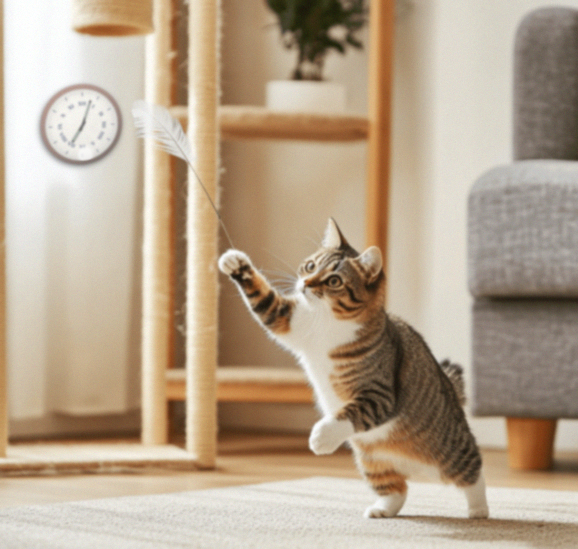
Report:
7:03
